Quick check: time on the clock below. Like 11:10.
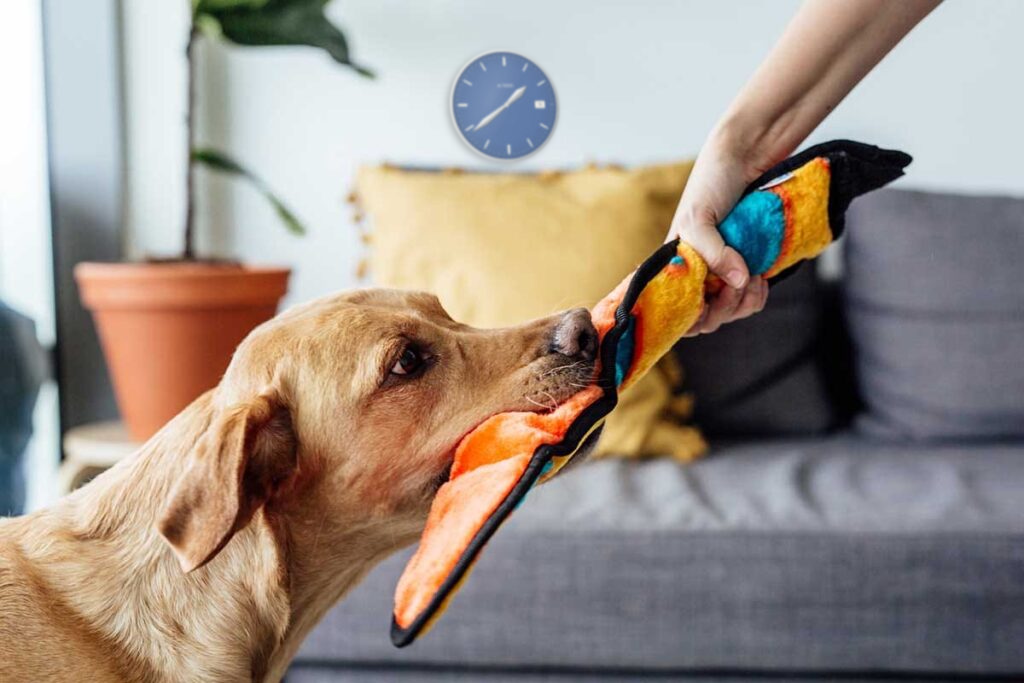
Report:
1:39
